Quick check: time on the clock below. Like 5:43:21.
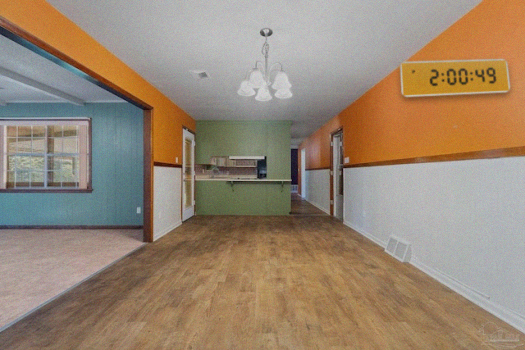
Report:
2:00:49
